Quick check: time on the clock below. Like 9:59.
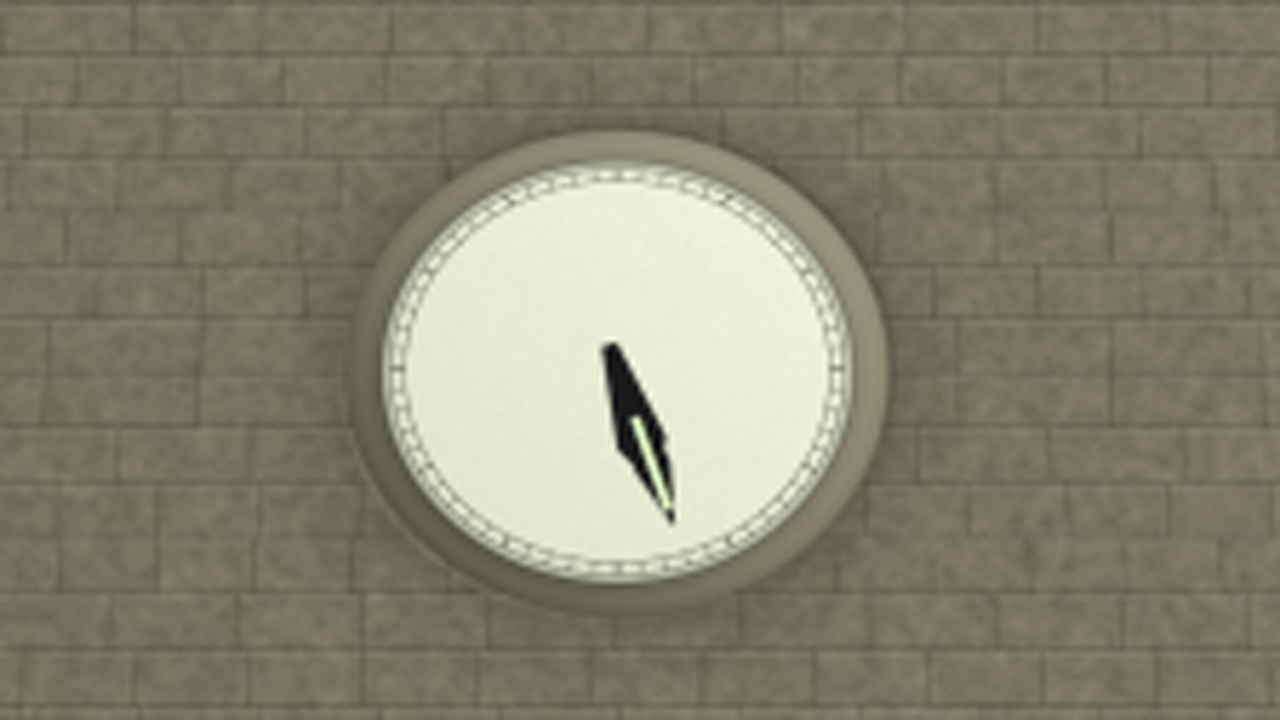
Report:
5:27
